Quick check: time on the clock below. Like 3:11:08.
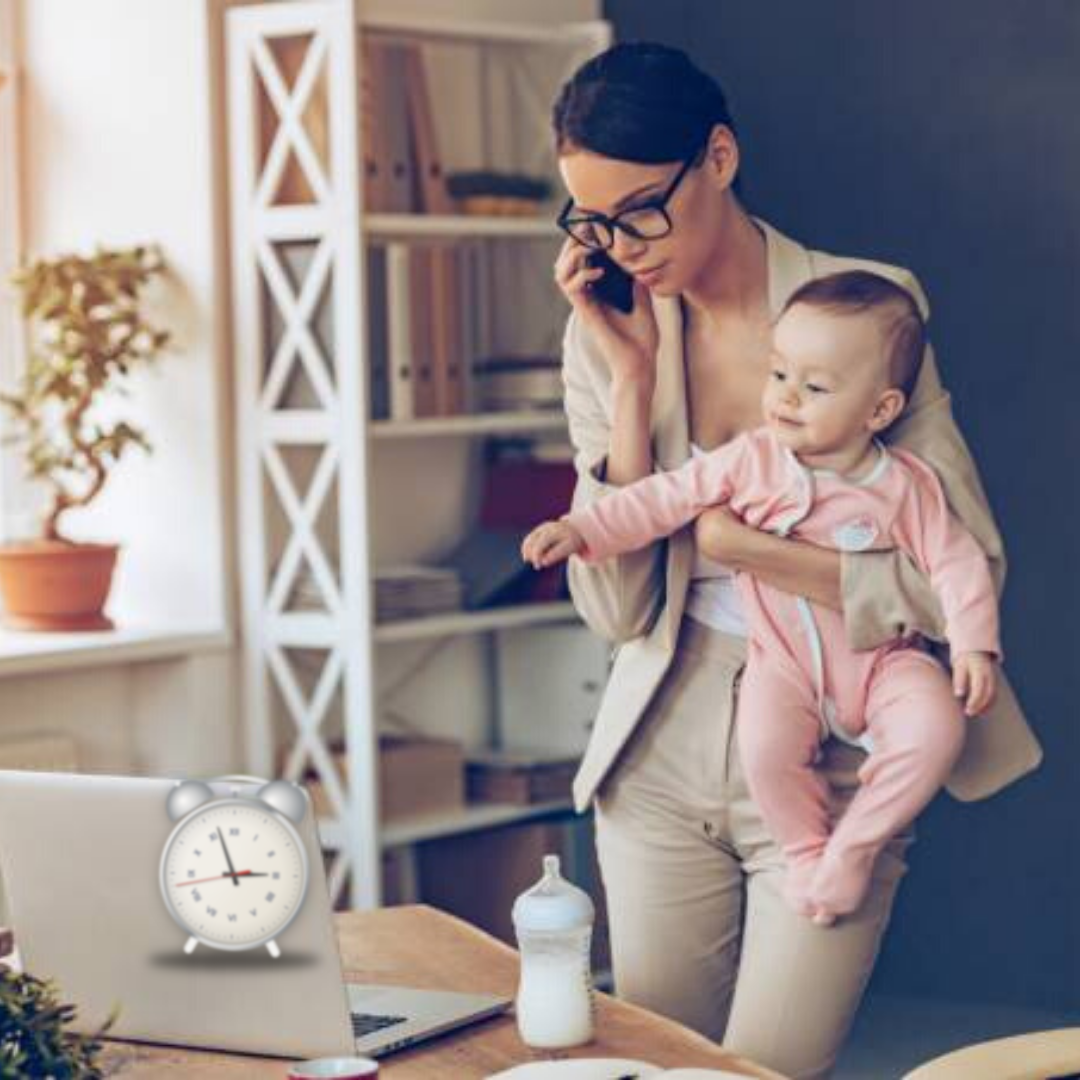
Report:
2:56:43
